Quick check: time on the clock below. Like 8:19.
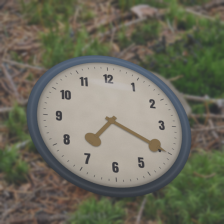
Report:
7:20
